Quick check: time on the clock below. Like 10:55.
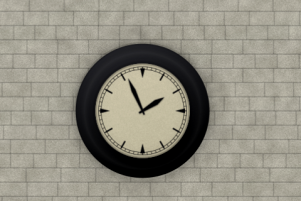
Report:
1:56
